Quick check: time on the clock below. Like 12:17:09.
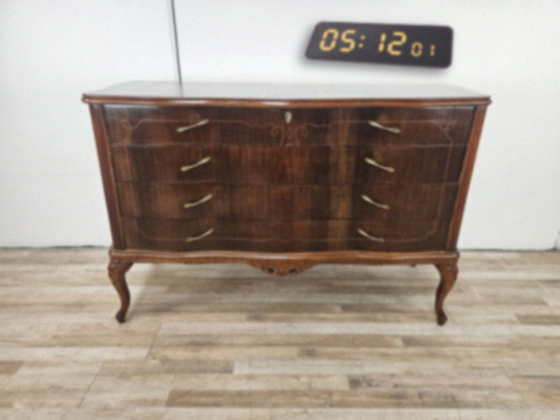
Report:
5:12:01
